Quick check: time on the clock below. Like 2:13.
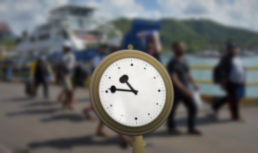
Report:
10:46
